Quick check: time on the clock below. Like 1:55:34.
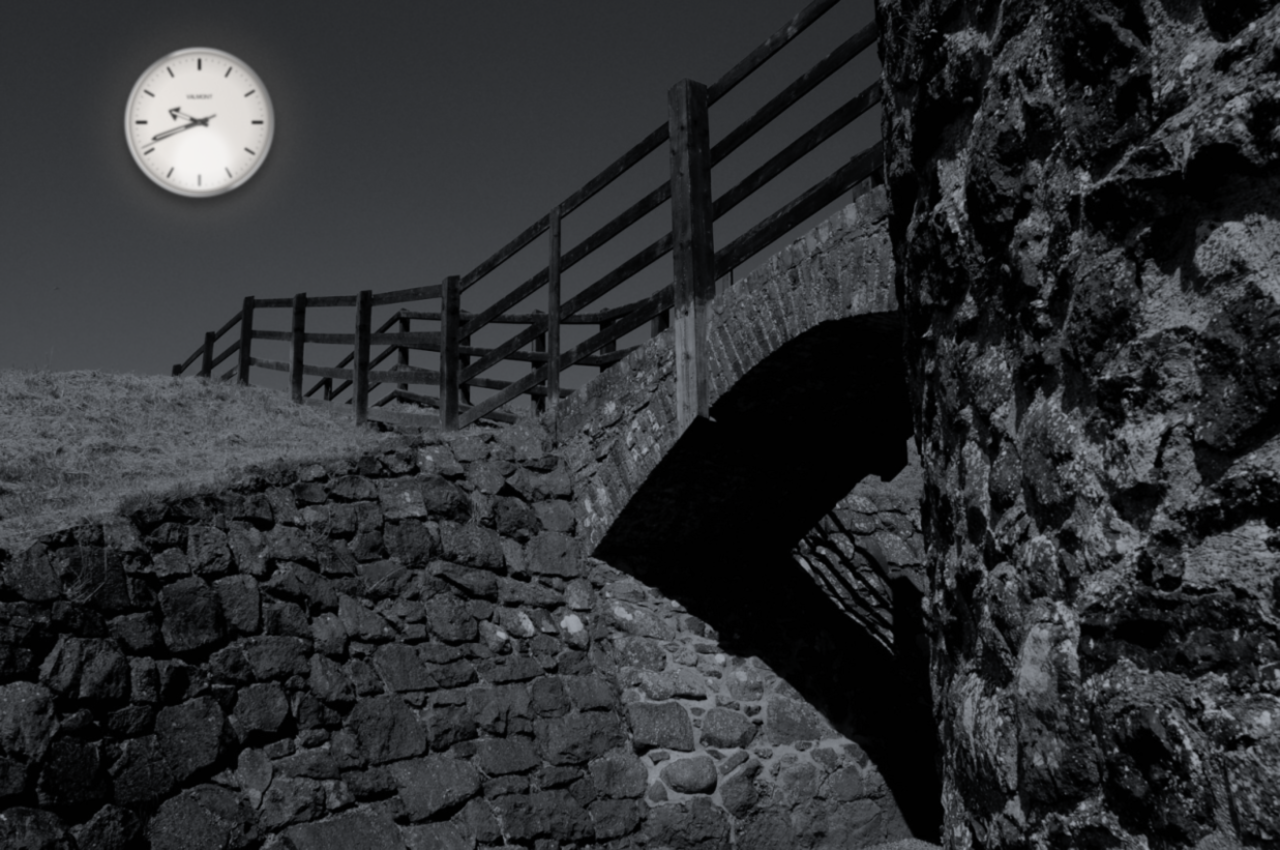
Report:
9:41:41
